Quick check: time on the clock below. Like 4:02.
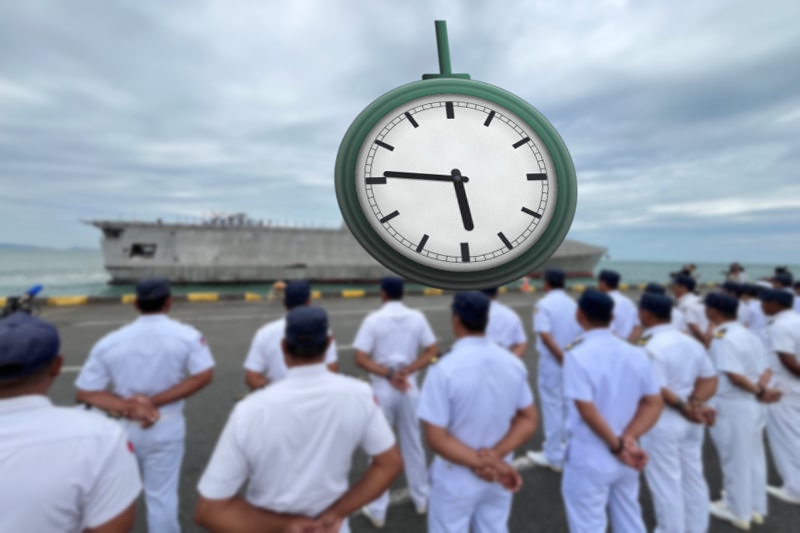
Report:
5:46
